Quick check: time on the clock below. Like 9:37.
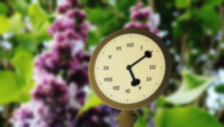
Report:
5:09
